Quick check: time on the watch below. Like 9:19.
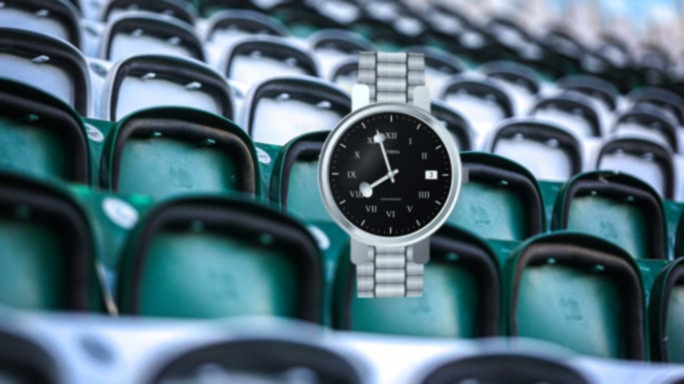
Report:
7:57
